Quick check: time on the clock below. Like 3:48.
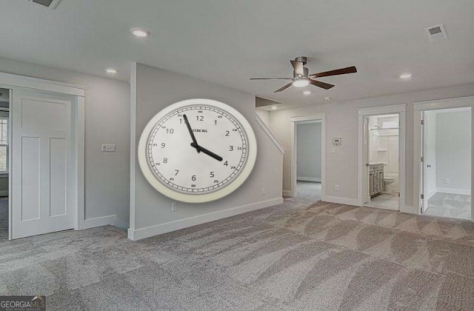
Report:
3:56
